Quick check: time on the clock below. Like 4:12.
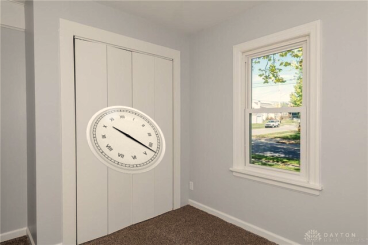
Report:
10:22
